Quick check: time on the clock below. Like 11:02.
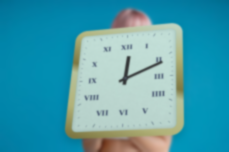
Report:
12:11
